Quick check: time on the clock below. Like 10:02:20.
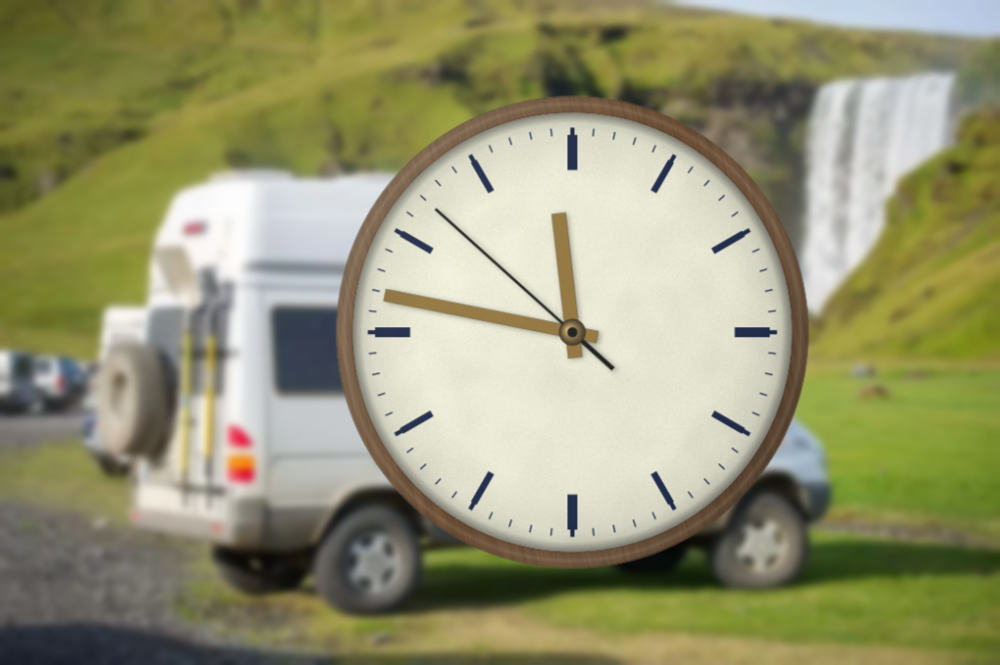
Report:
11:46:52
